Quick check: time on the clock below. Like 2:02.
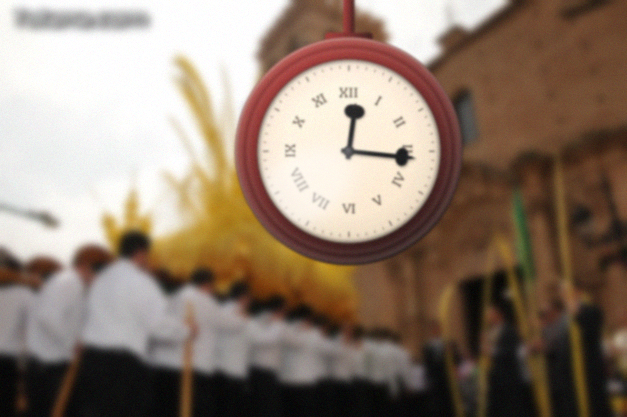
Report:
12:16
